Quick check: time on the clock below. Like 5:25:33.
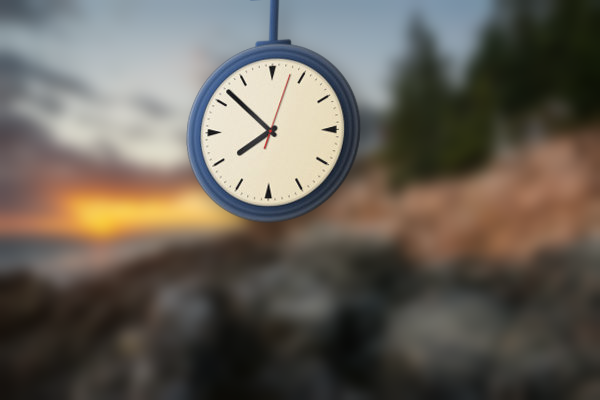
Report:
7:52:03
